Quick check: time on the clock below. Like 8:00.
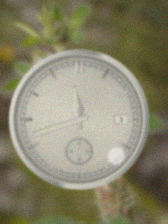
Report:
11:42
